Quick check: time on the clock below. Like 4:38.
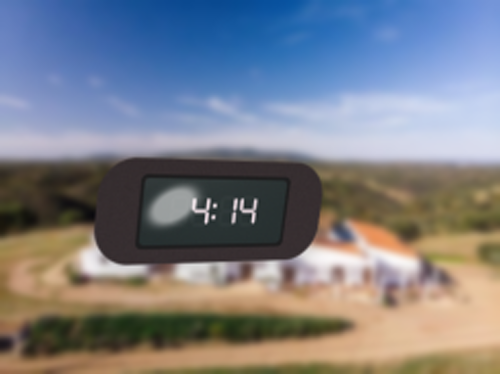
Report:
4:14
